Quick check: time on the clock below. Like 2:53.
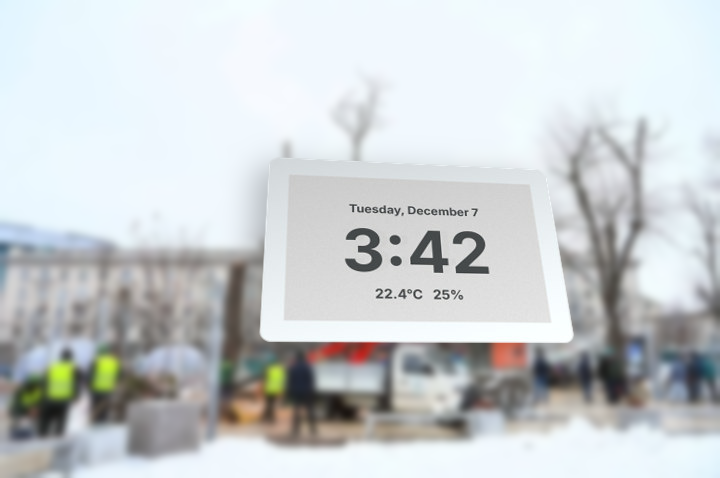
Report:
3:42
